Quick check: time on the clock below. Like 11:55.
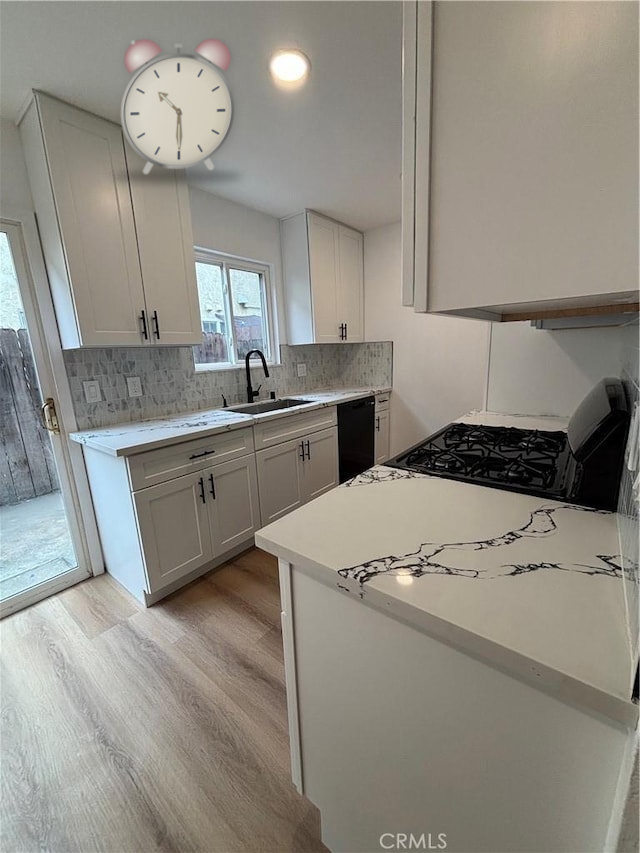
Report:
10:30
